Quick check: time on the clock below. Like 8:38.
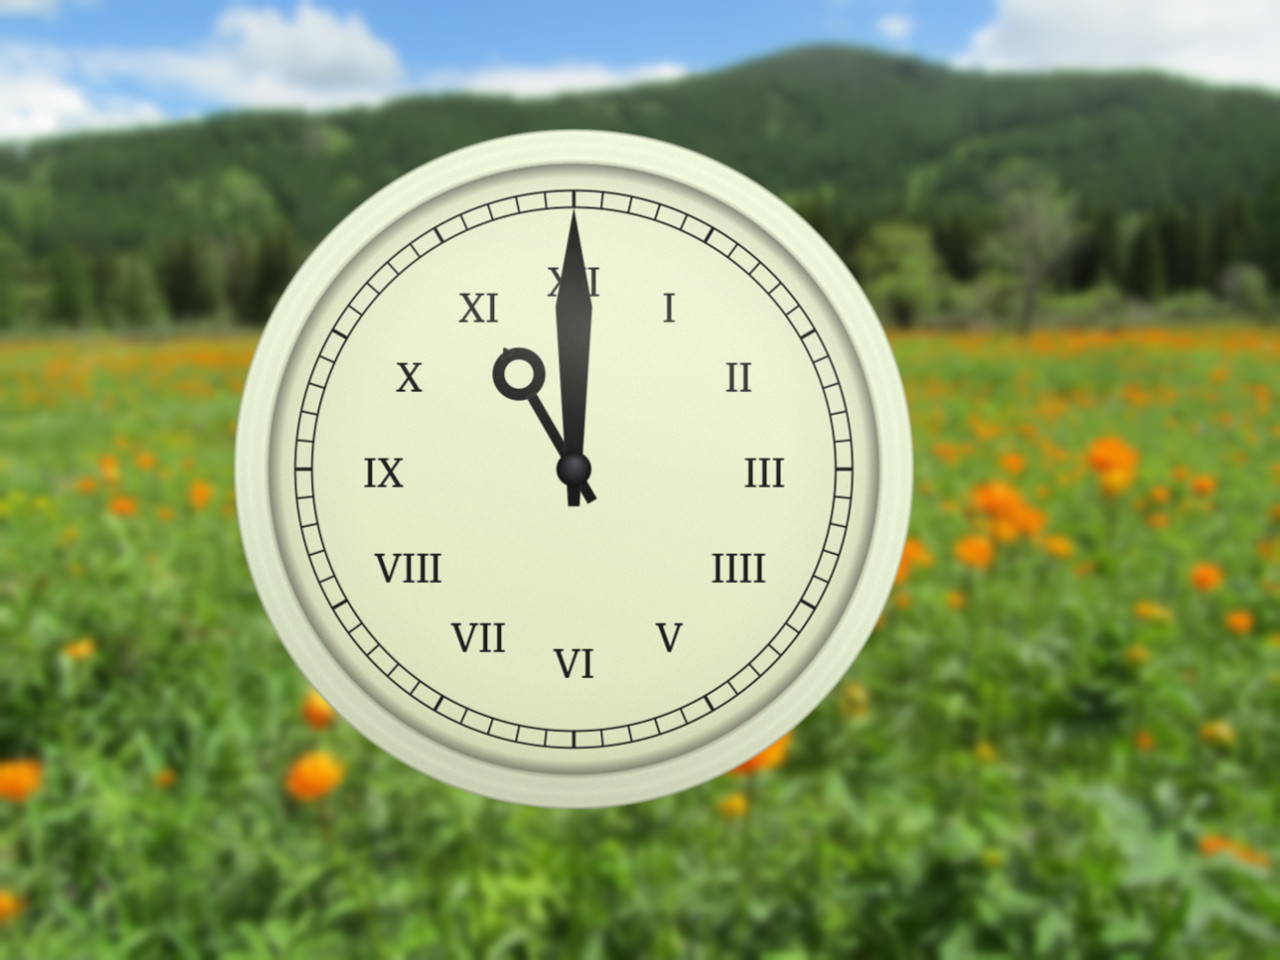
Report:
11:00
